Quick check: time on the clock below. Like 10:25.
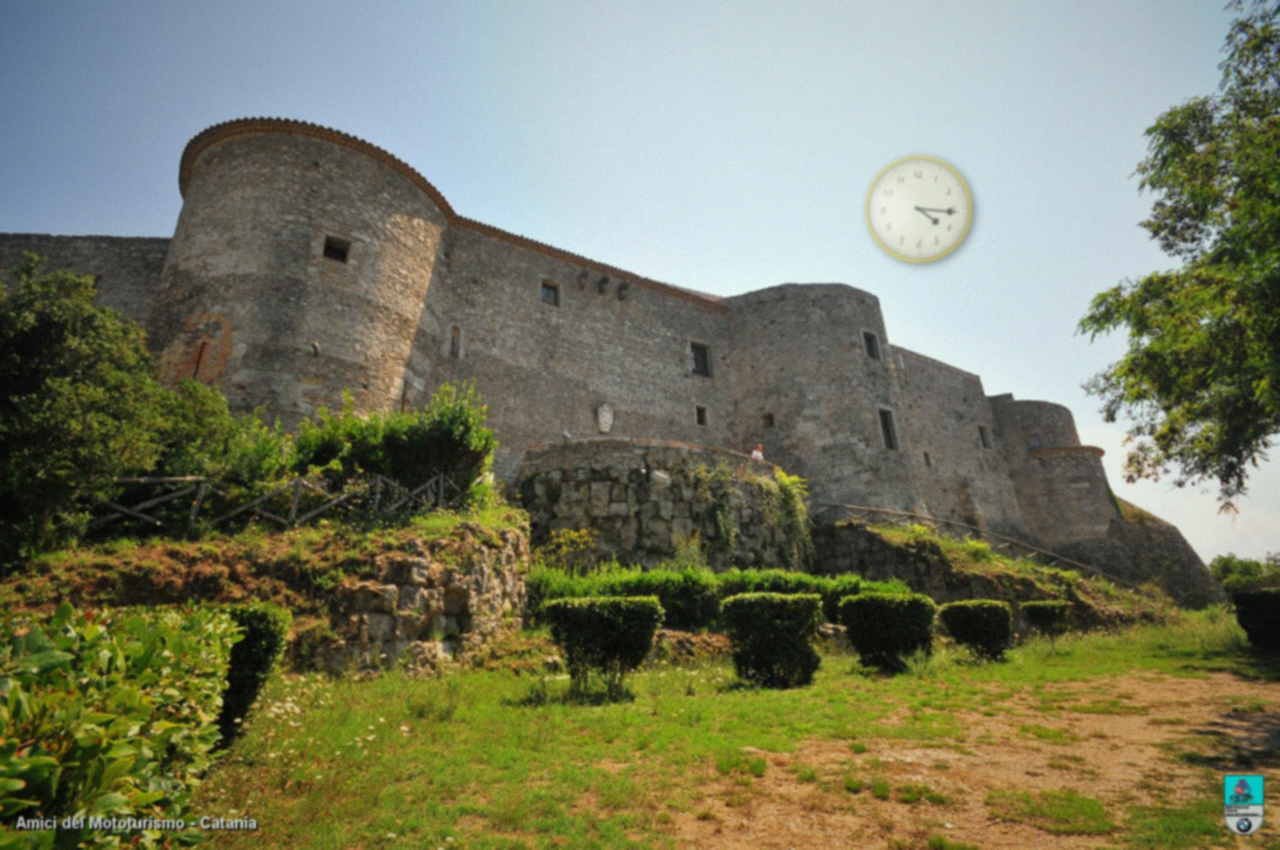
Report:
4:16
